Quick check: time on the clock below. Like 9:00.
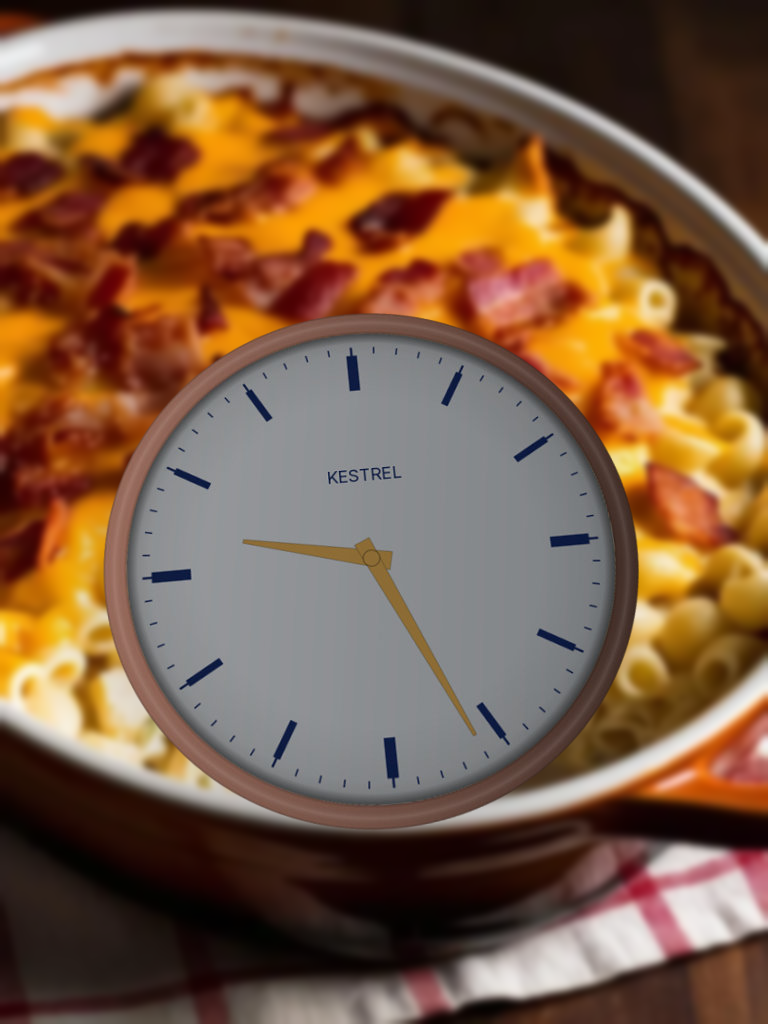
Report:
9:26
